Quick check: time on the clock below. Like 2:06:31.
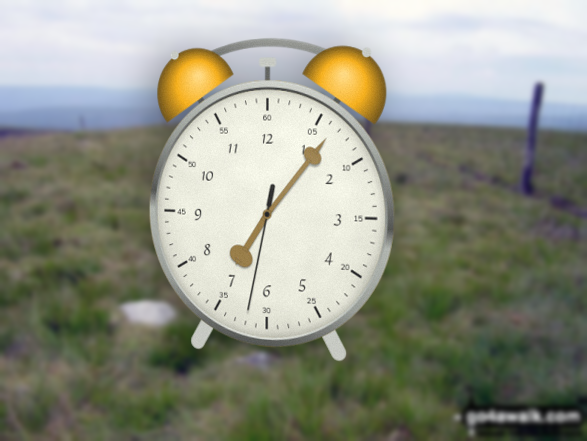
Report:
7:06:32
